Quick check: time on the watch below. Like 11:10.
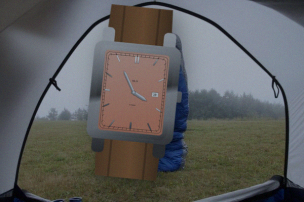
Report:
3:55
